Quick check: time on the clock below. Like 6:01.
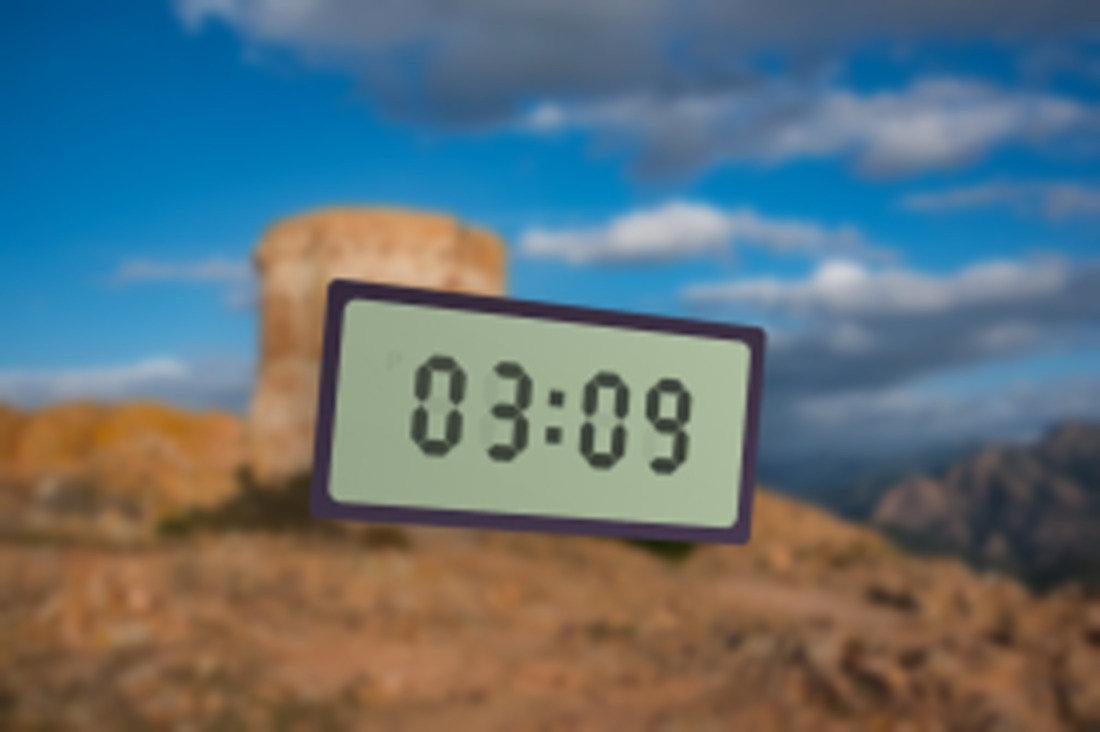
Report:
3:09
